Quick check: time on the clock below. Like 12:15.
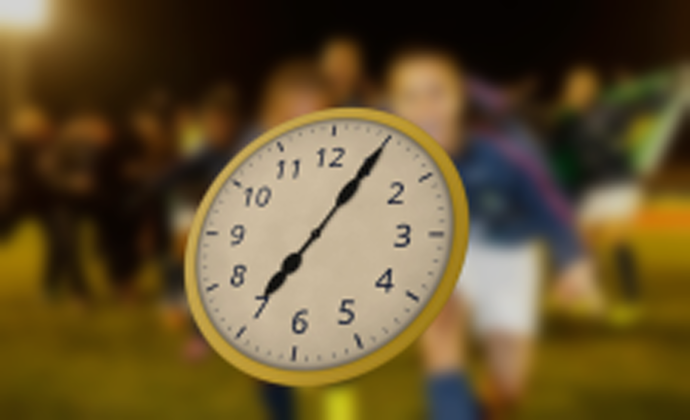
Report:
7:05
